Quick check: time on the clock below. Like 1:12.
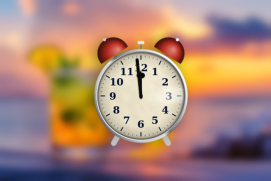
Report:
11:59
